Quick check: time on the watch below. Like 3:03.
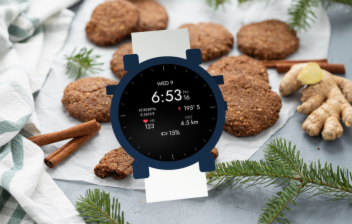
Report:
6:53
